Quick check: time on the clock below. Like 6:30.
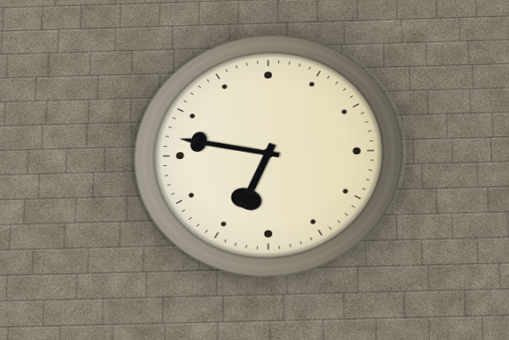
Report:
6:47
